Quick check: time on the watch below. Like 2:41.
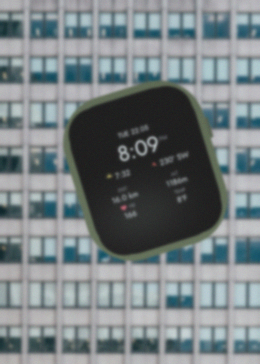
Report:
8:09
